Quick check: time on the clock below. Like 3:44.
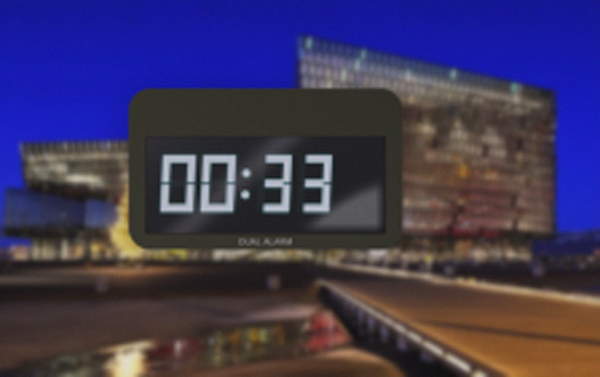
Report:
0:33
